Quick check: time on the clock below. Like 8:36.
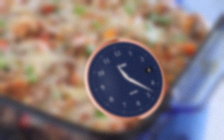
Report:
11:23
